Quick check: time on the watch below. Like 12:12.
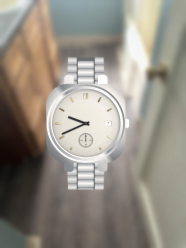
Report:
9:41
